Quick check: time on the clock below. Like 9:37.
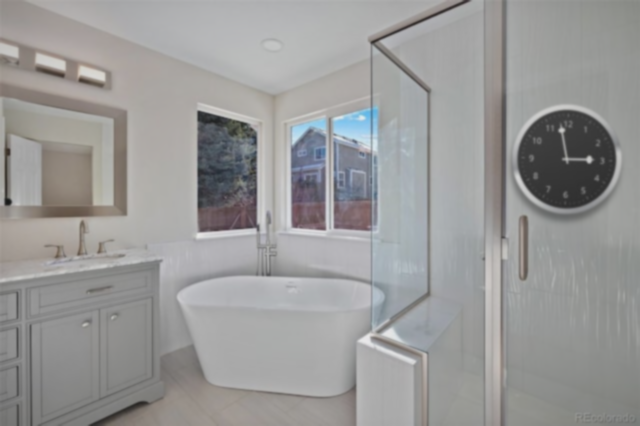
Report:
2:58
